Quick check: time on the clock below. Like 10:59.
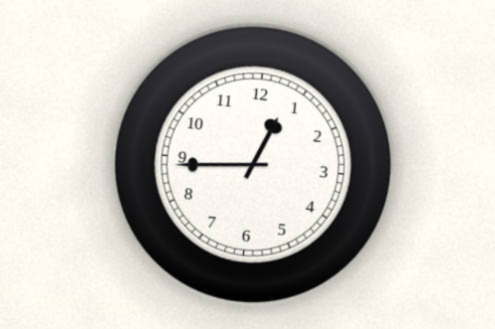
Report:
12:44
